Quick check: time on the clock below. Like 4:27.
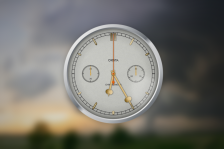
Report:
6:25
